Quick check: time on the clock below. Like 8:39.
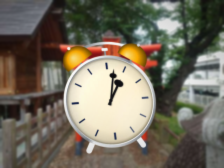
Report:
1:02
